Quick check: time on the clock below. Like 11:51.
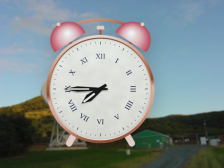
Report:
7:45
